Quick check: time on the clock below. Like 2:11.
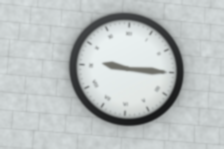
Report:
9:15
